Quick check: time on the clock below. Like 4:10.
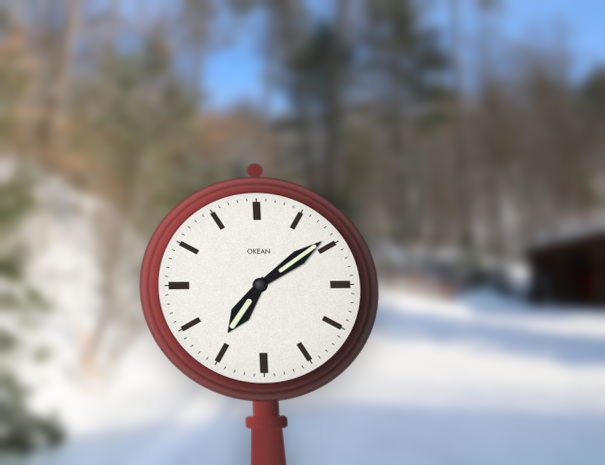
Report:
7:09
